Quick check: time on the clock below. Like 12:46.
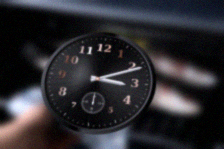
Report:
3:11
